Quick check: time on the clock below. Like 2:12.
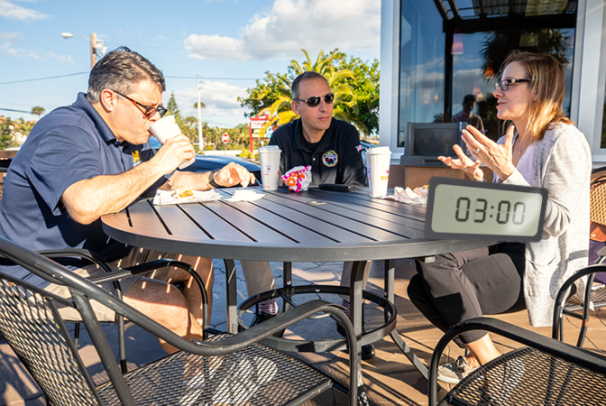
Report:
3:00
